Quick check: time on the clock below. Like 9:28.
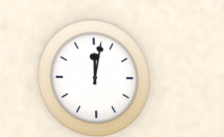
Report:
12:02
